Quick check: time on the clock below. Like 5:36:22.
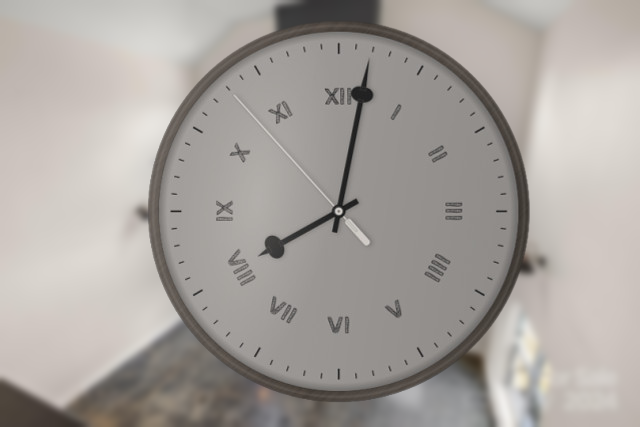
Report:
8:01:53
